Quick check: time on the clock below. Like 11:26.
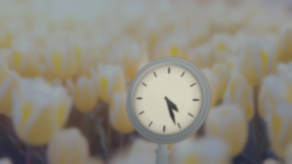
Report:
4:26
